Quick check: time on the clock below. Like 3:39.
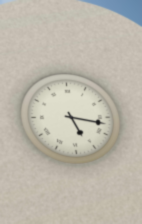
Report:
5:17
